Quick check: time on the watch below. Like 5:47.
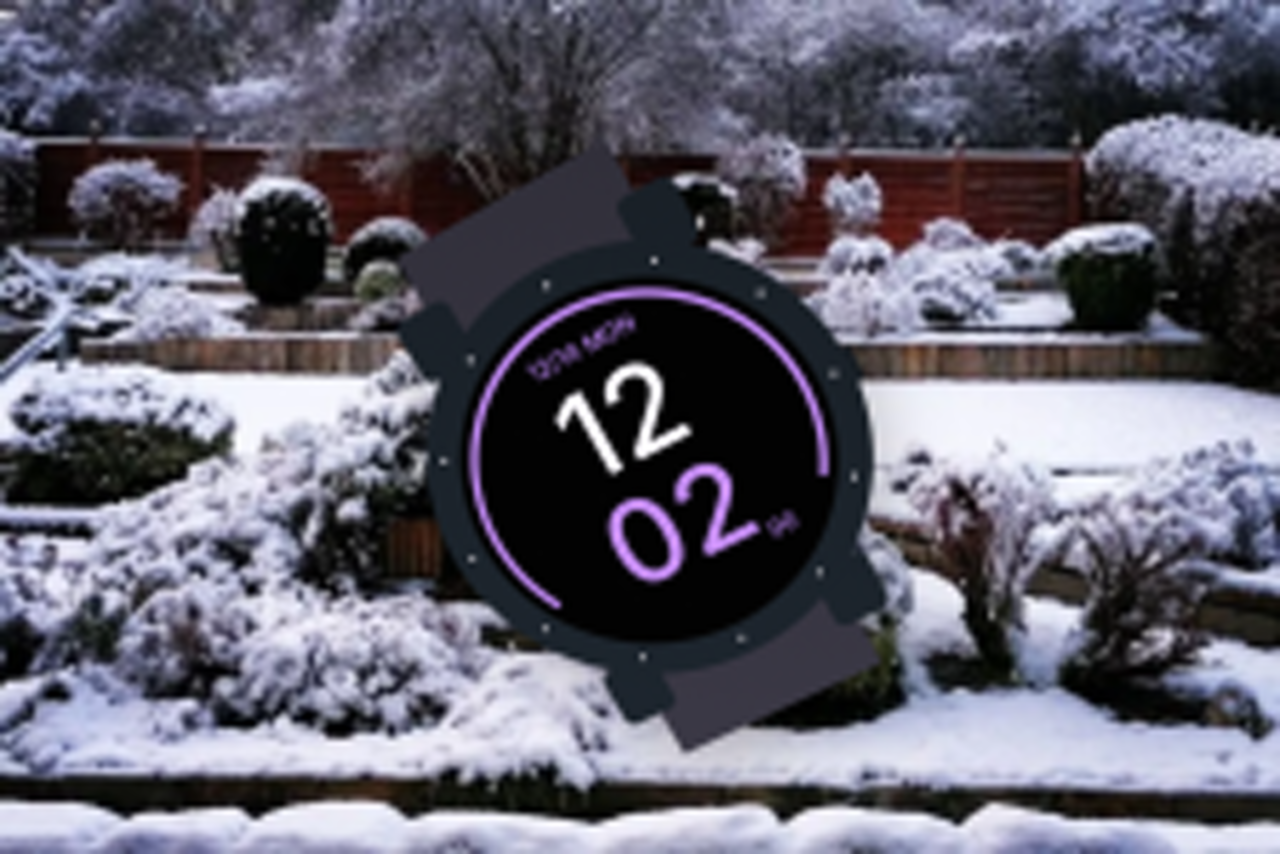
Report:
12:02
